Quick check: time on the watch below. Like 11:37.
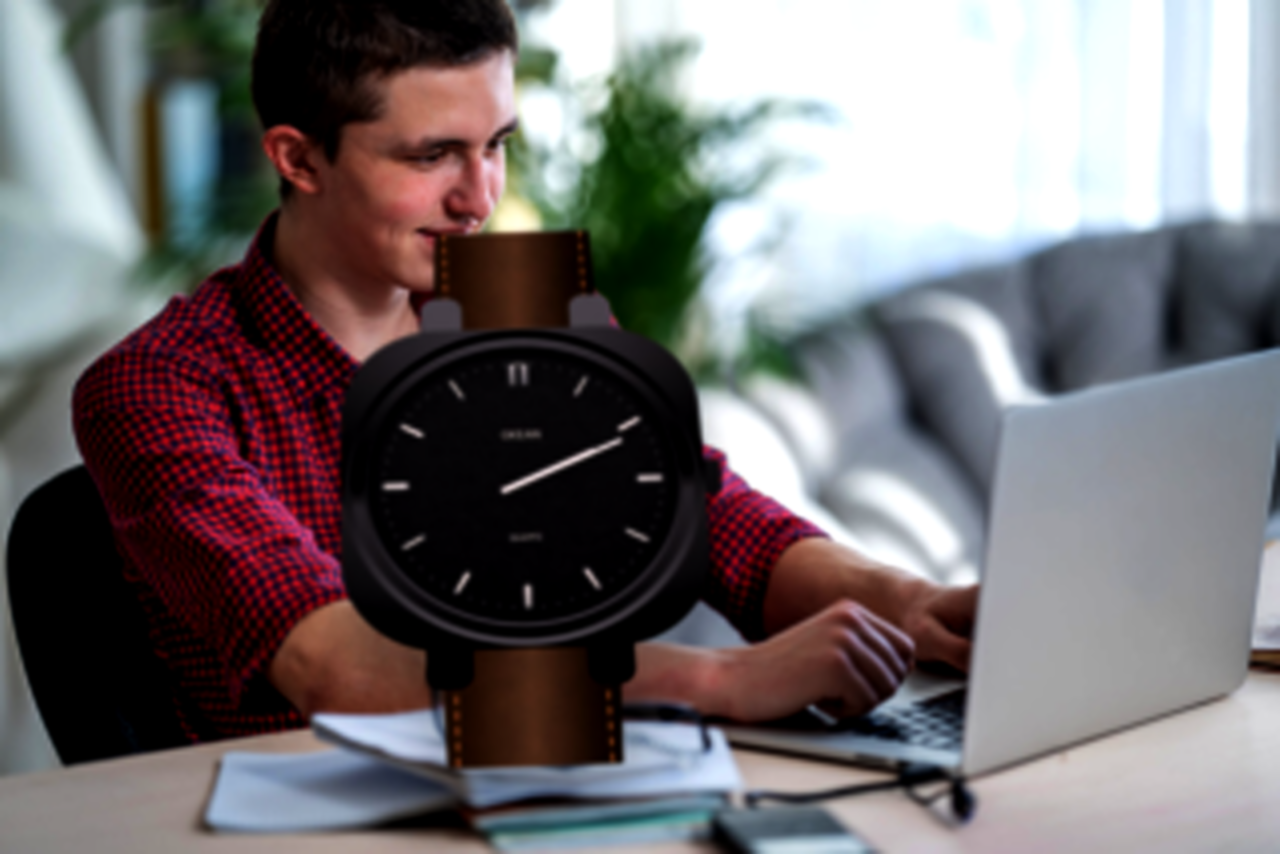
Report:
2:11
